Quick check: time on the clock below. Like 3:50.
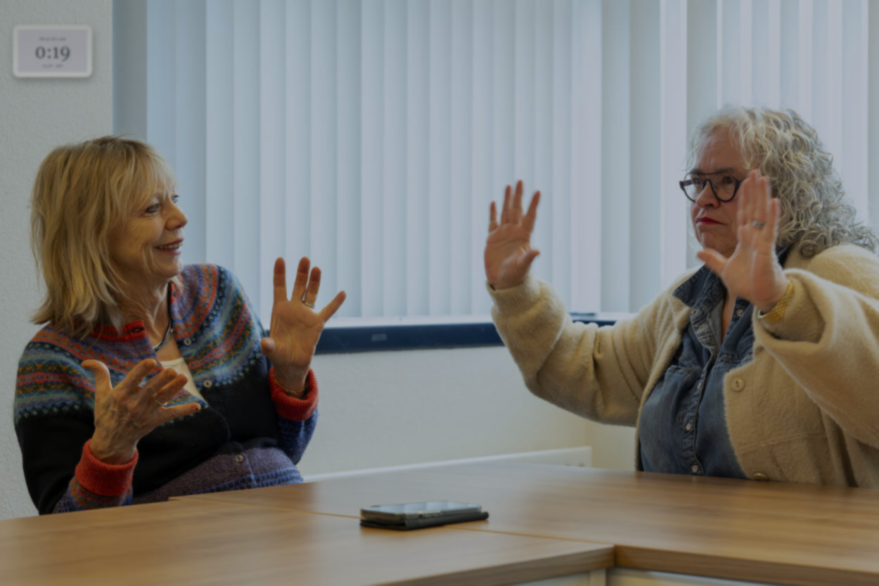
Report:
0:19
